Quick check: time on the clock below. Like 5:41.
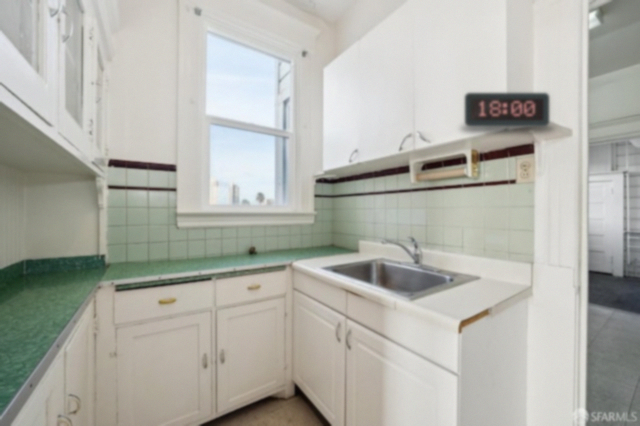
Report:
18:00
